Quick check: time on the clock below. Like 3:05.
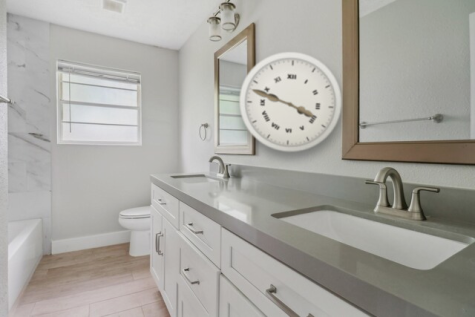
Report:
3:48
